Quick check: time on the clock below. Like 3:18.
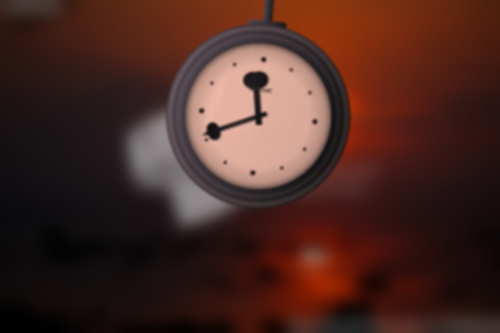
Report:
11:41
